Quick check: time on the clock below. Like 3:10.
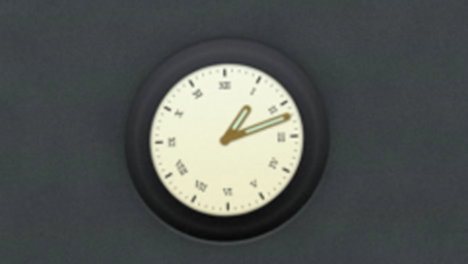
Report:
1:12
